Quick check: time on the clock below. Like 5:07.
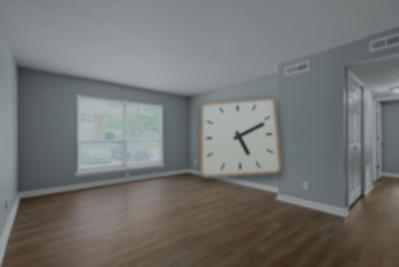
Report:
5:11
